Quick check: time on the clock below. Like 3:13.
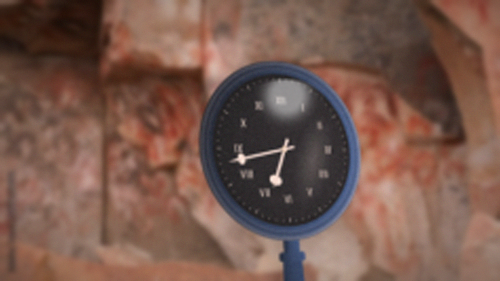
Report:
6:43
